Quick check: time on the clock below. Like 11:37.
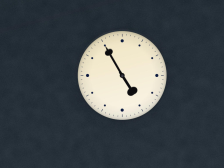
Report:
4:55
